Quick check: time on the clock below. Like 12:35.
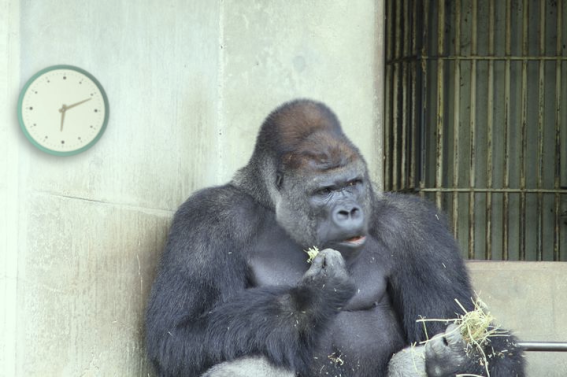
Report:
6:11
